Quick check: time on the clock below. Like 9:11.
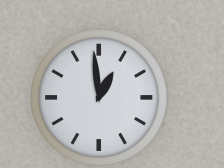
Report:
12:59
